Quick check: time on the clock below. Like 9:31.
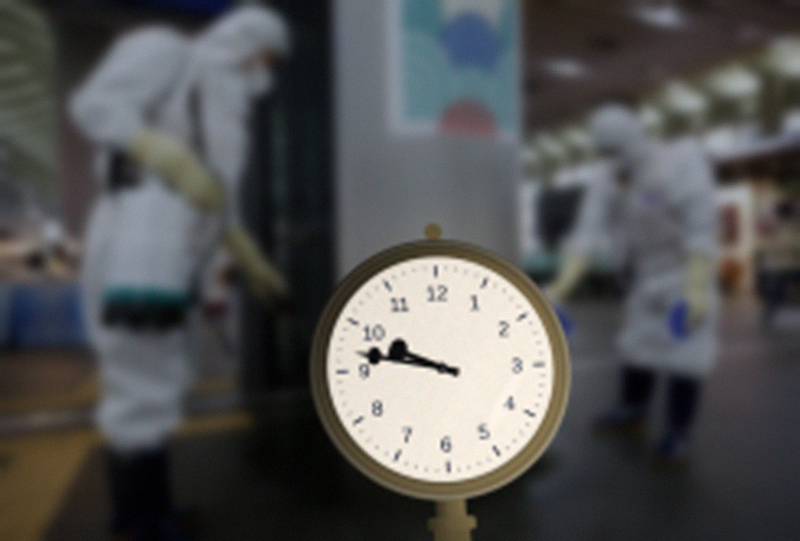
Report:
9:47
